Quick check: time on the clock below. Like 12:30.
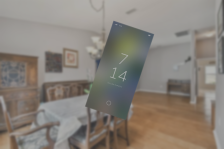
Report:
7:14
